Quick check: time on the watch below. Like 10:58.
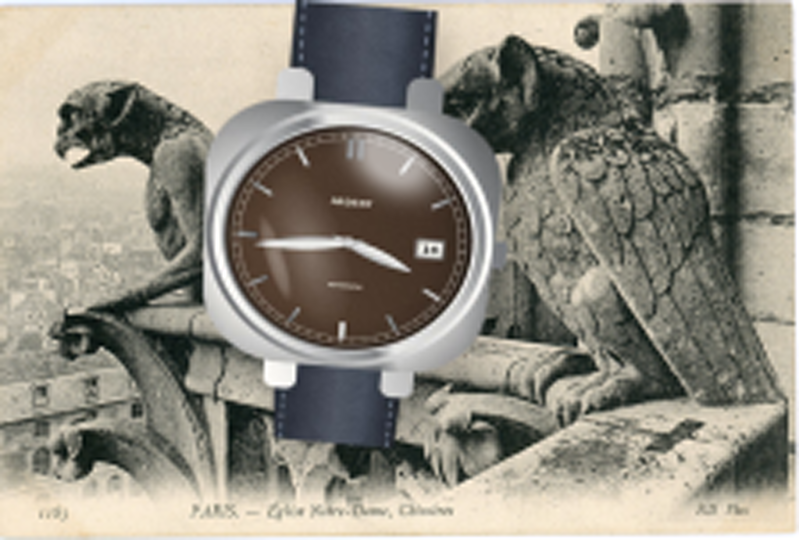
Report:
3:44
